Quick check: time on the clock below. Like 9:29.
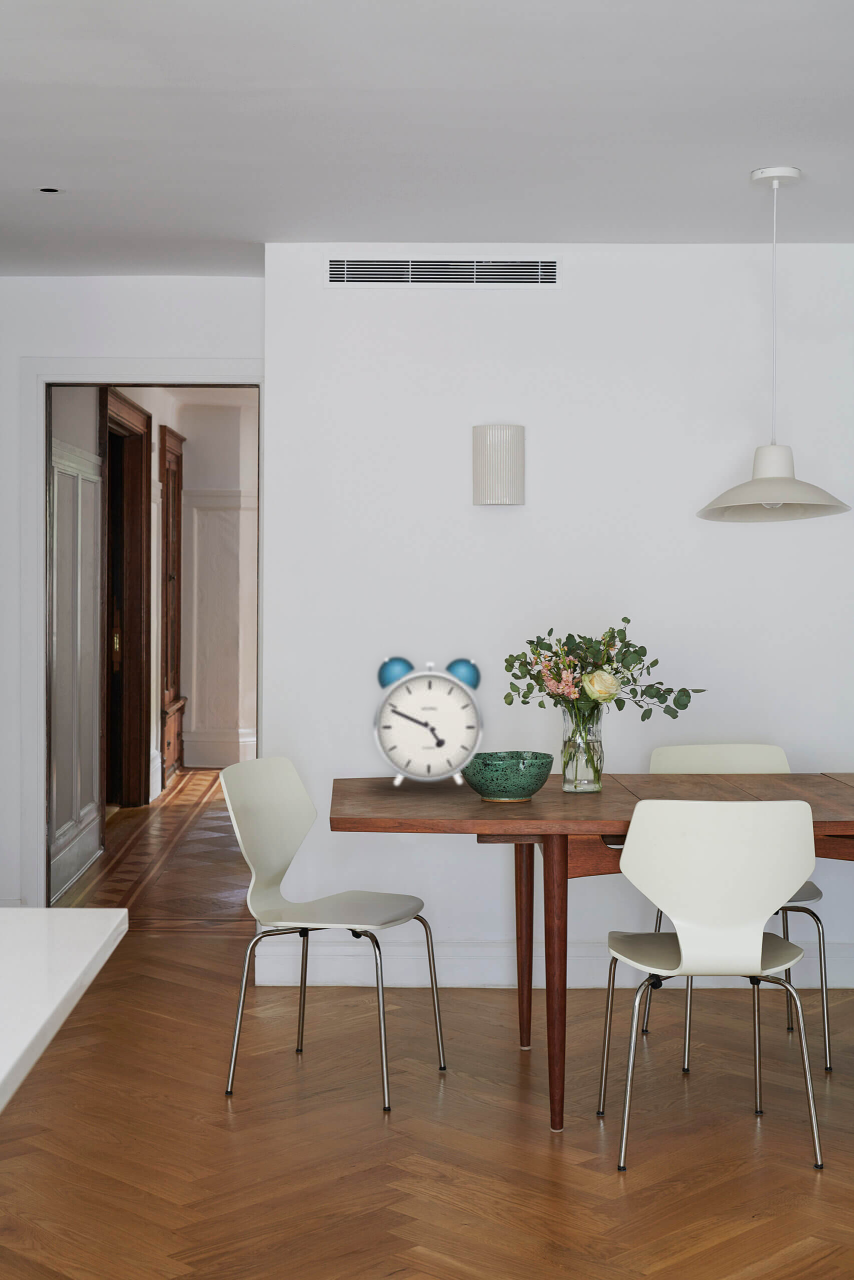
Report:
4:49
